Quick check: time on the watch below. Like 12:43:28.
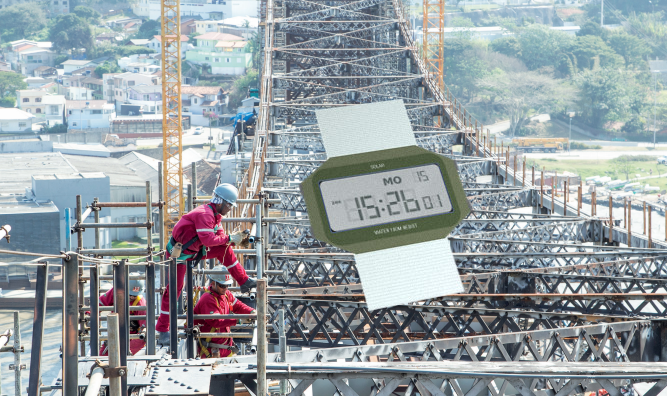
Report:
15:26:01
